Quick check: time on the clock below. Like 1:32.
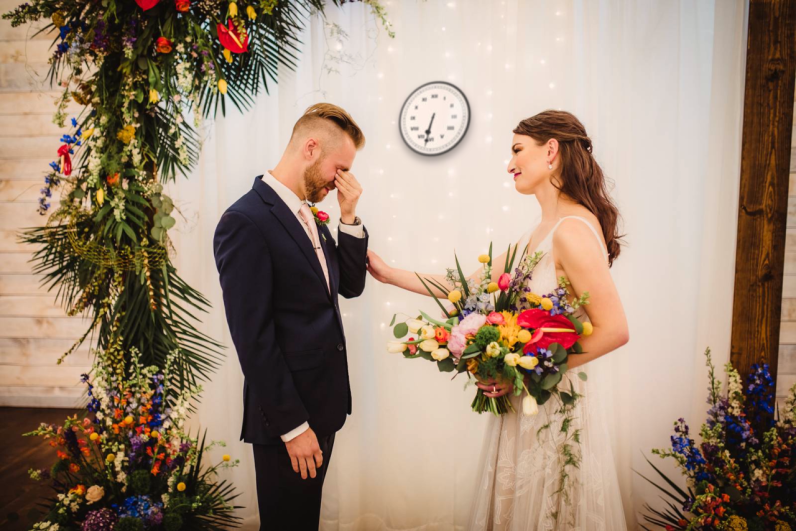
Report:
6:32
